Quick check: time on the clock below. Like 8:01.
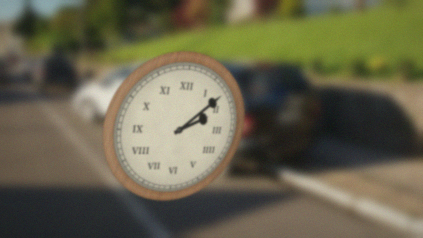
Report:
2:08
